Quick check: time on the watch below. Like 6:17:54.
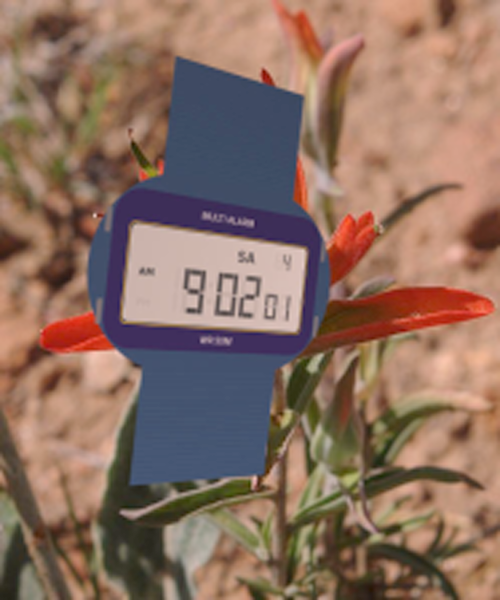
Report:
9:02:01
